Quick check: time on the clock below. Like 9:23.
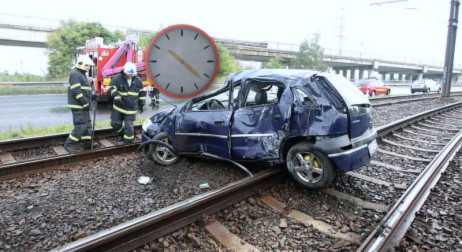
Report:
10:22
